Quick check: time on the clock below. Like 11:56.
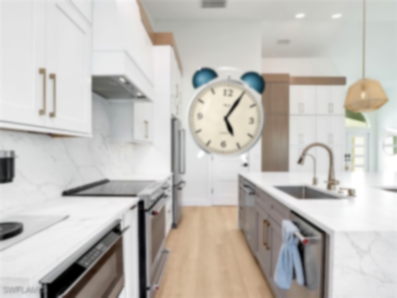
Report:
5:05
